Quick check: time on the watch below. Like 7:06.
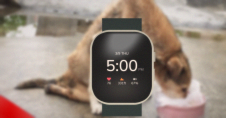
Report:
5:00
